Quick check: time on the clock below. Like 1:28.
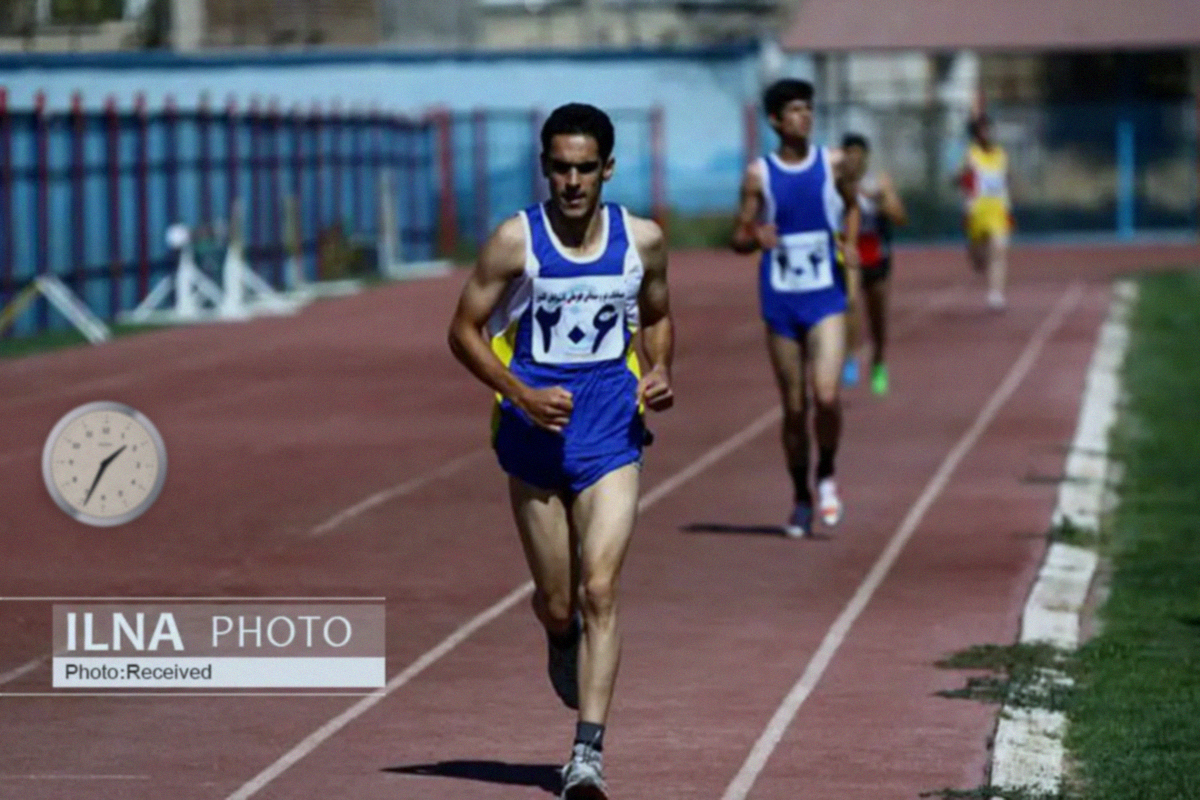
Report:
1:34
